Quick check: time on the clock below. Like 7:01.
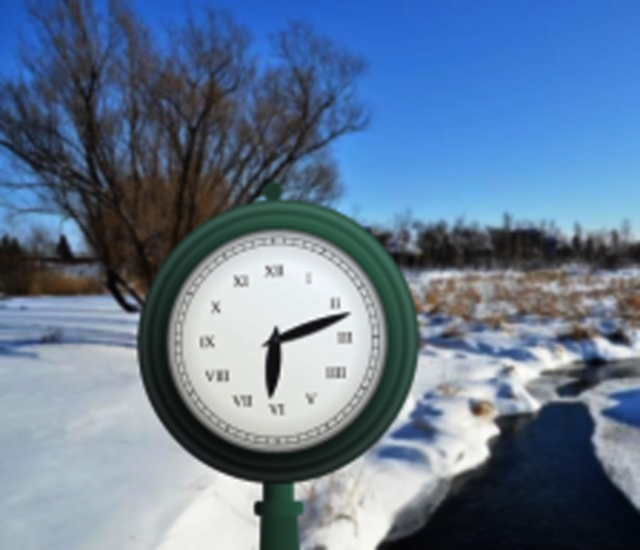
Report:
6:12
